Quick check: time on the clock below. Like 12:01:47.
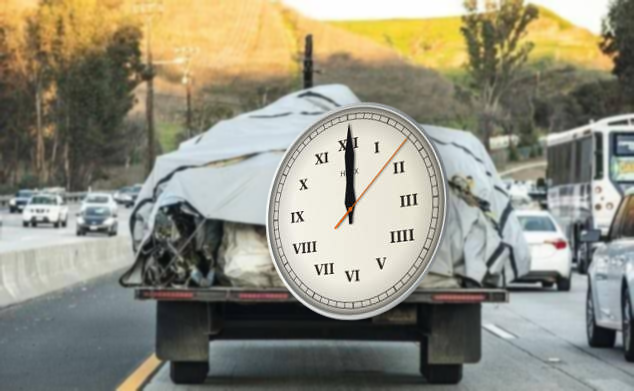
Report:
12:00:08
